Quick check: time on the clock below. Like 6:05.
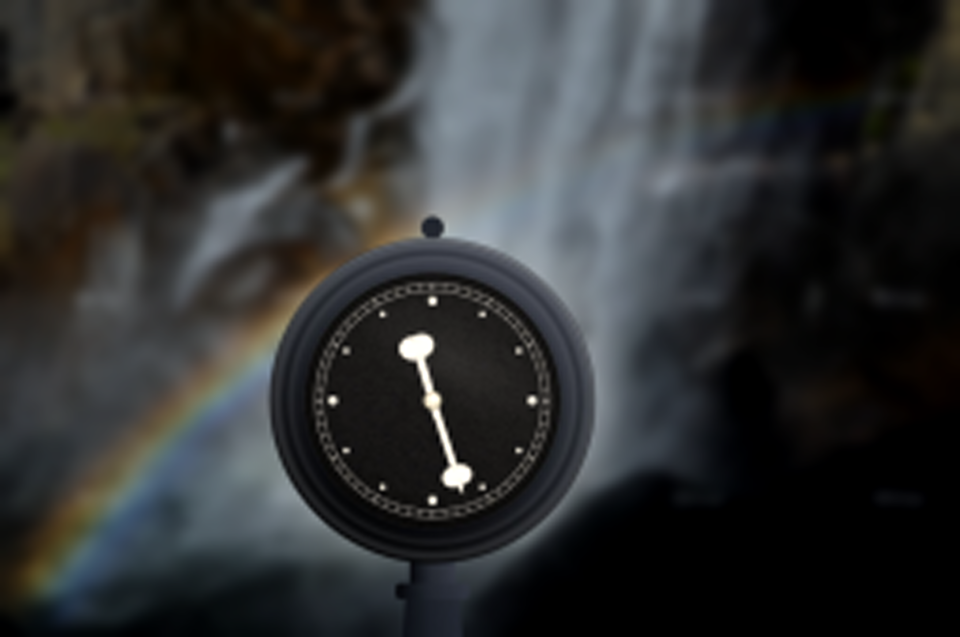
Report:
11:27
